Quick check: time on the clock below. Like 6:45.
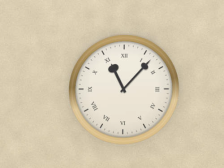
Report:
11:07
